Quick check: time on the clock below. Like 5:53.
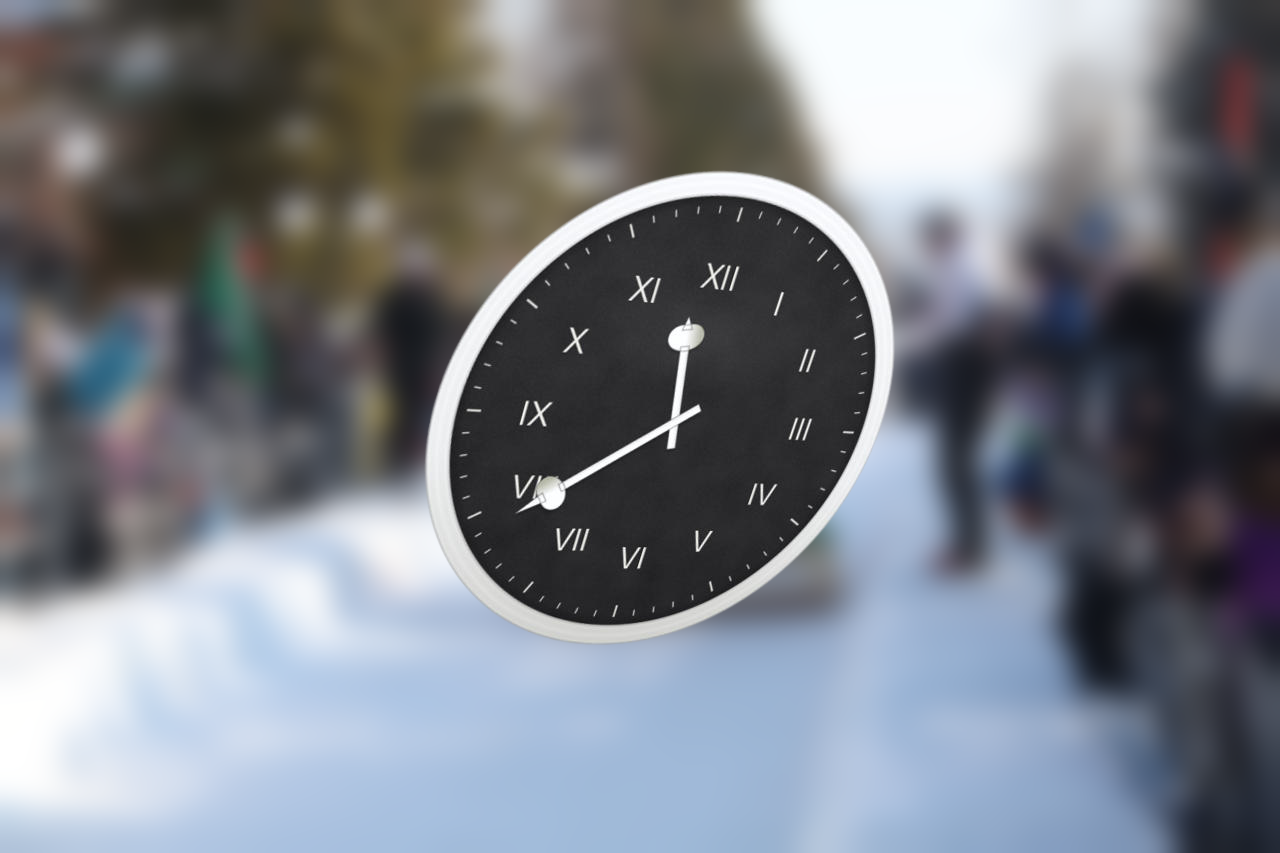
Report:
11:39
